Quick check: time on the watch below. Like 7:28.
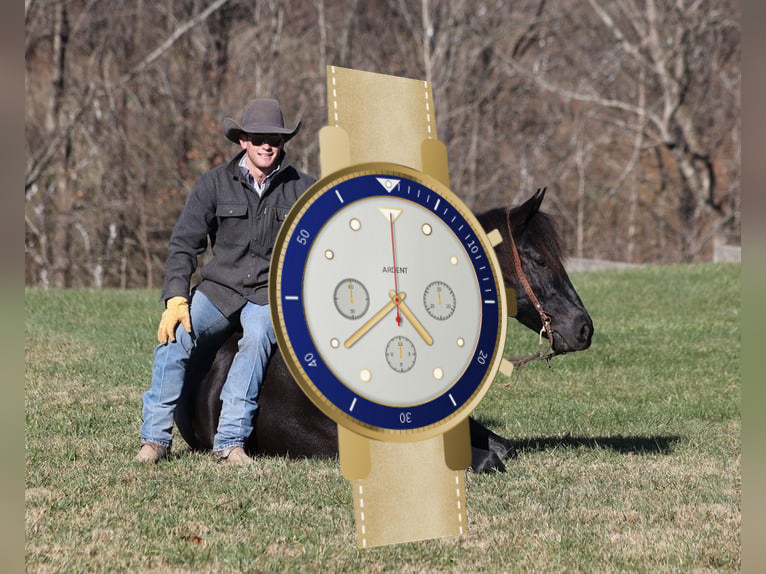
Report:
4:39
